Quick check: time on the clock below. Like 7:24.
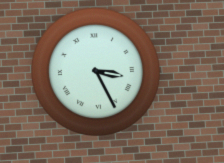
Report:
3:26
